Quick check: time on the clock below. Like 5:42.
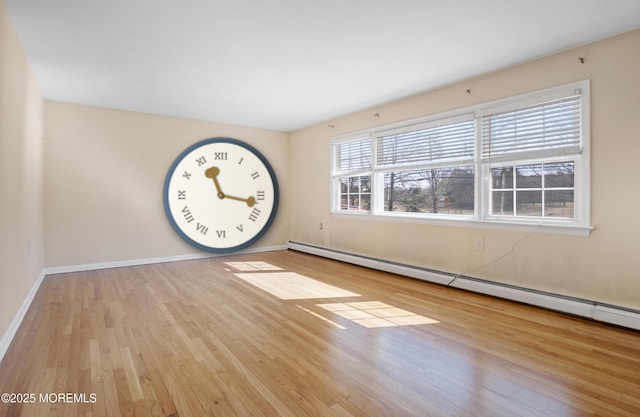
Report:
11:17
